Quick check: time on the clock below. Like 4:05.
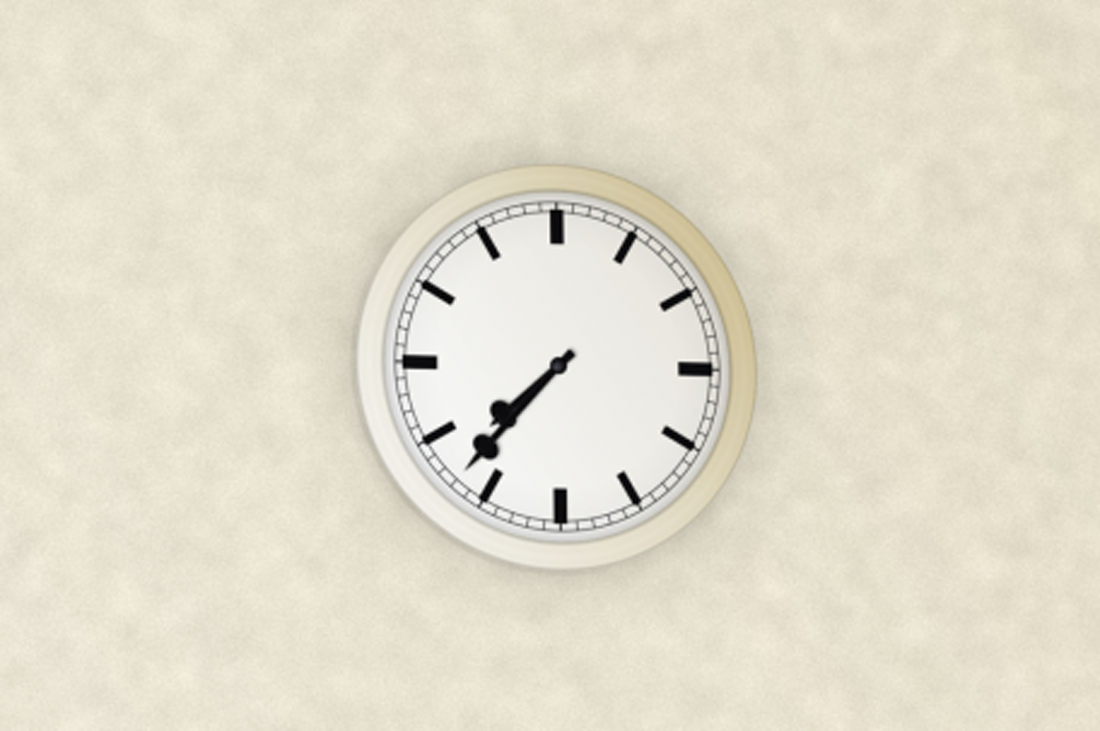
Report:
7:37
